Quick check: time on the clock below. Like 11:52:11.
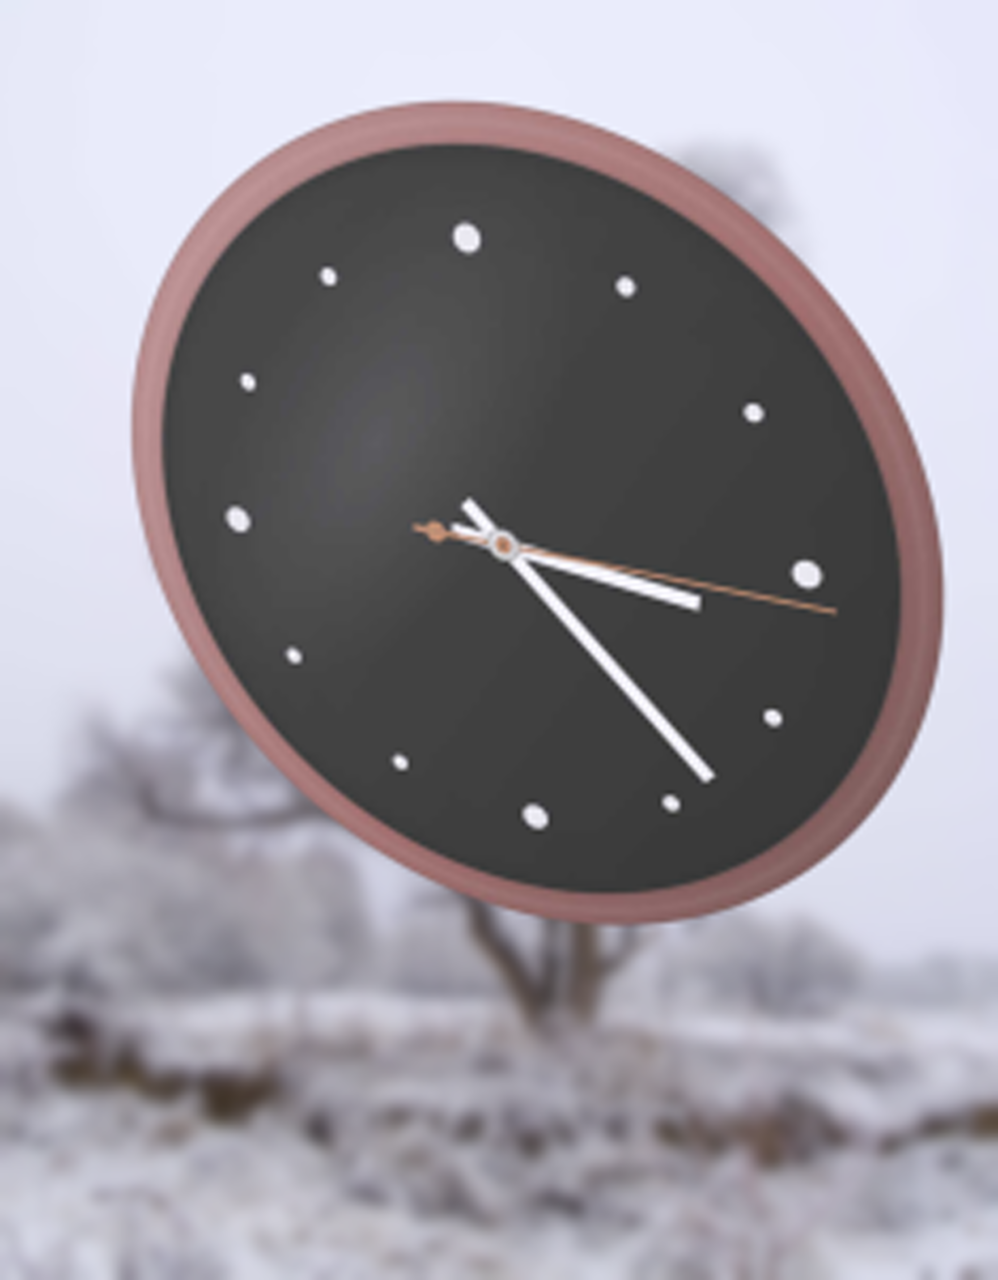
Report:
3:23:16
